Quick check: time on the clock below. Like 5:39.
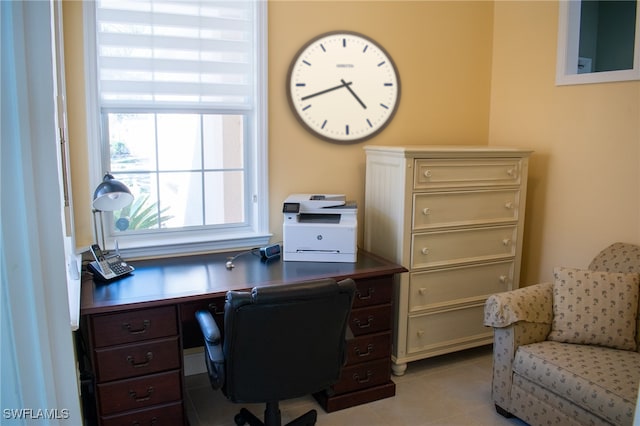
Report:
4:42
